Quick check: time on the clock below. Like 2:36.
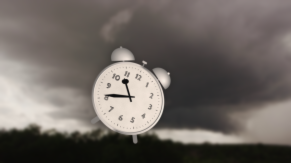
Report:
10:41
